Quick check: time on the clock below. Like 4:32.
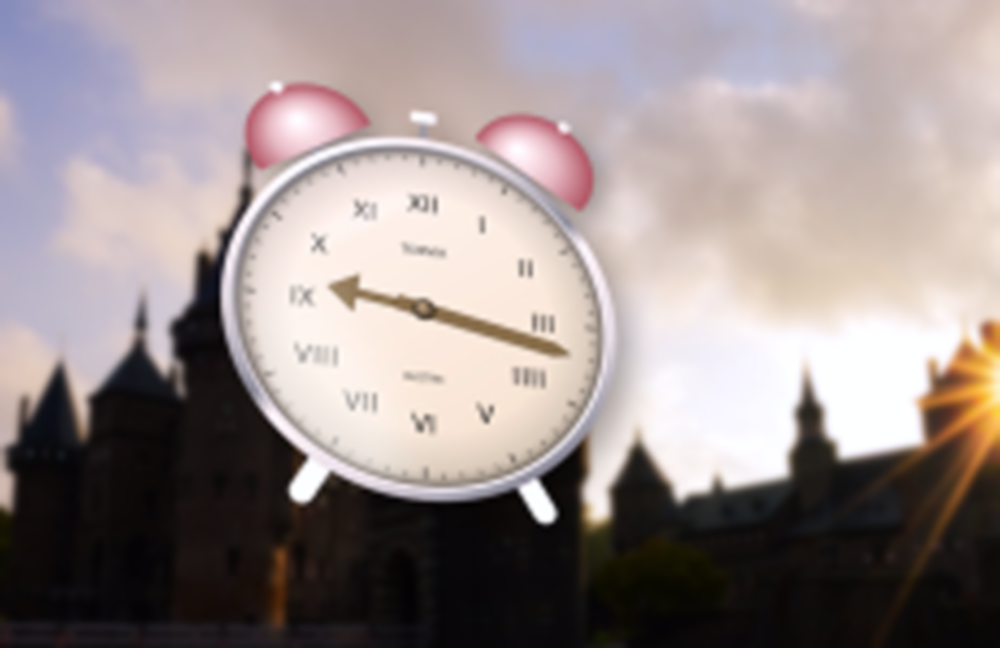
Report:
9:17
